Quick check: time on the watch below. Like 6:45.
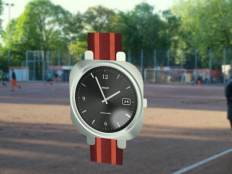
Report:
1:56
